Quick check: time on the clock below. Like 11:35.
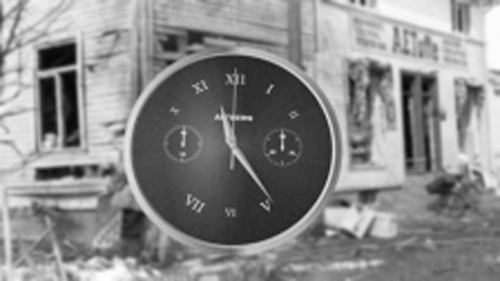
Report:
11:24
